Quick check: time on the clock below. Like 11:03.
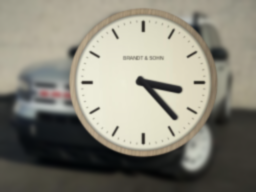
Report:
3:23
